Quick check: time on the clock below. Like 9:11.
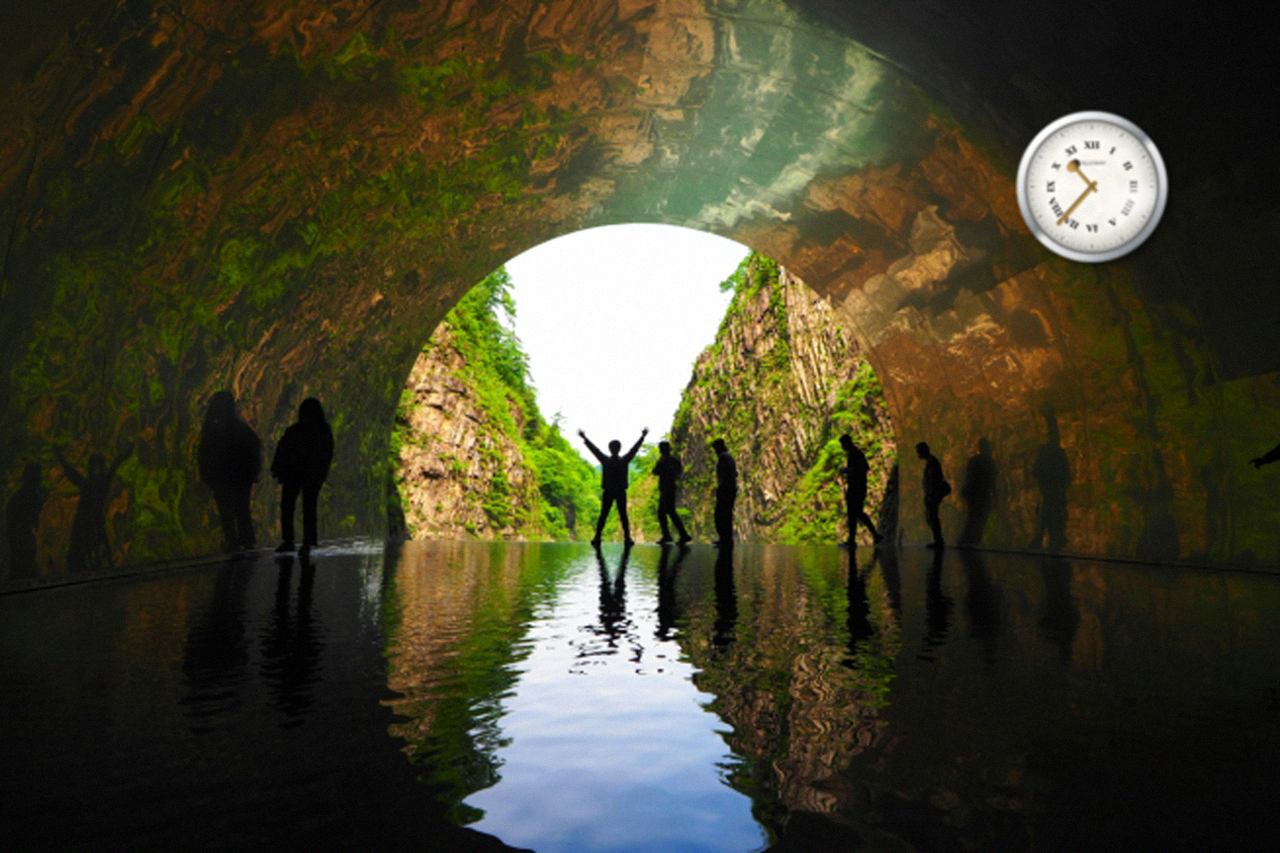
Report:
10:37
